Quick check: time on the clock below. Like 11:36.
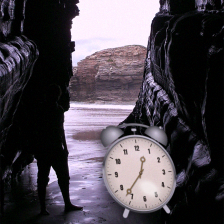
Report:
12:37
